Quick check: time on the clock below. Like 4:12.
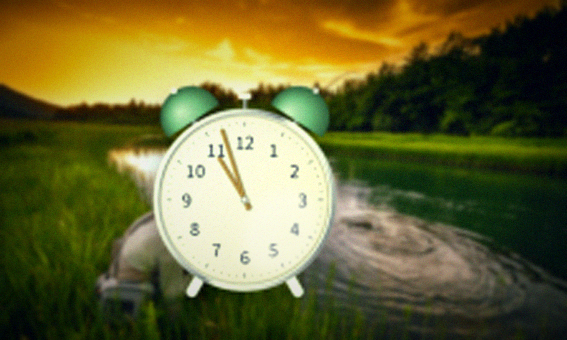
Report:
10:57
